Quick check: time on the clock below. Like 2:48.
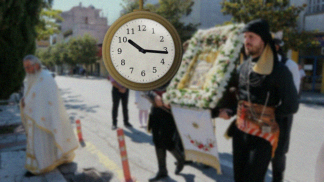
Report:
10:16
